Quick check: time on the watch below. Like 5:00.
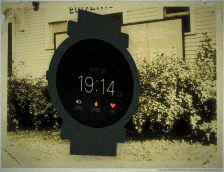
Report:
19:14
